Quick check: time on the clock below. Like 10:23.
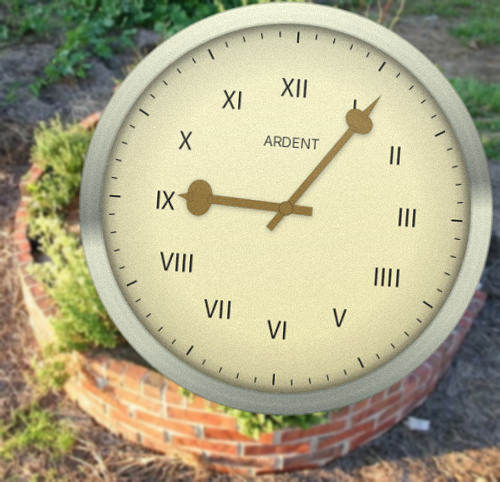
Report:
9:06
